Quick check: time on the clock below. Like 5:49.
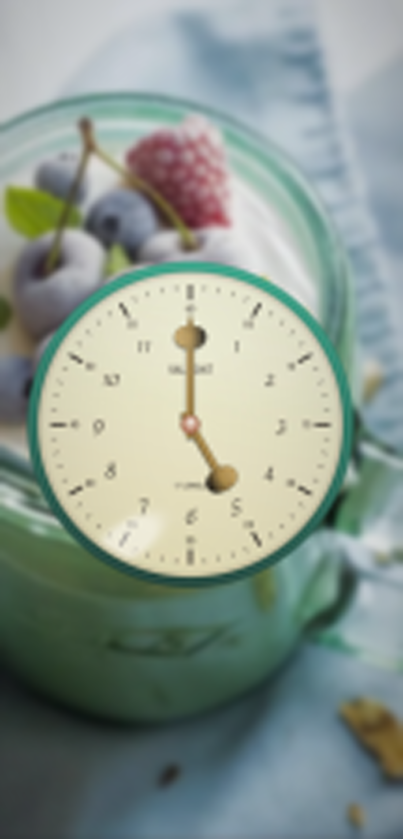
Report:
5:00
